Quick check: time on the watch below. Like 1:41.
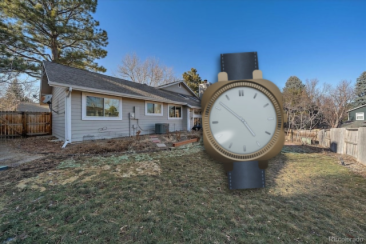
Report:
4:52
